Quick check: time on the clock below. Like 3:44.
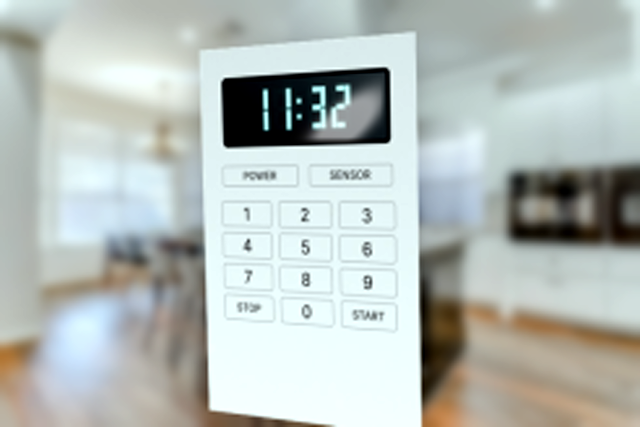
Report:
11:32
